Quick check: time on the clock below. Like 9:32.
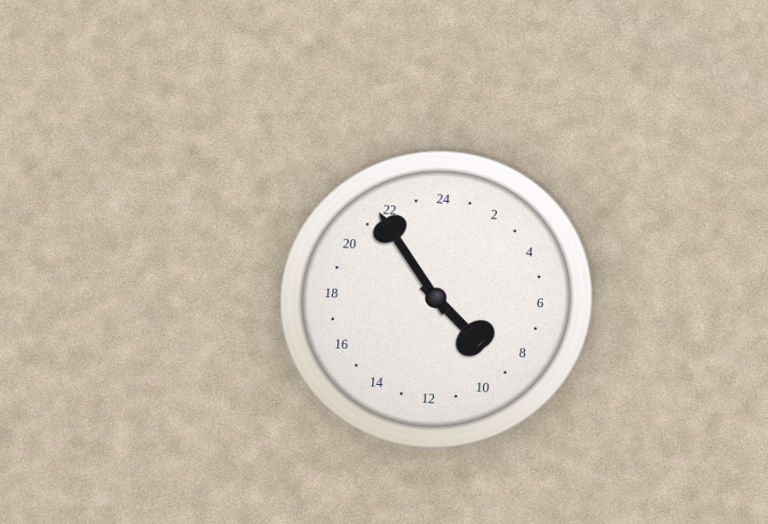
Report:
8:54
